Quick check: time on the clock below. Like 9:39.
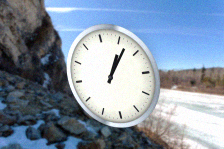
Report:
1:07
